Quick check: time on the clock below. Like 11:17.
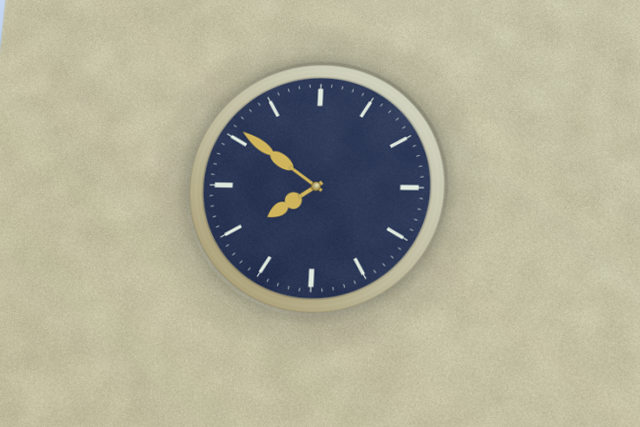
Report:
7:51
